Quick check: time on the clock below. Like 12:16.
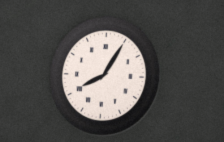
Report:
8:05
